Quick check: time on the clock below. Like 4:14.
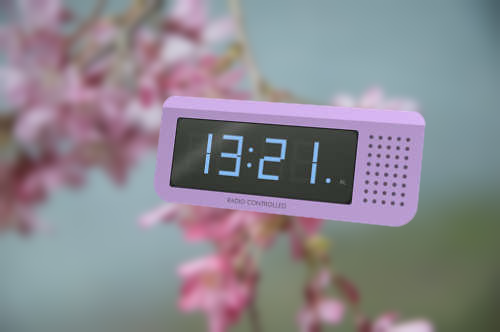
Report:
13:21
